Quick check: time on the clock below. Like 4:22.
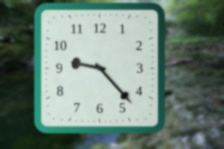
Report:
9:23
